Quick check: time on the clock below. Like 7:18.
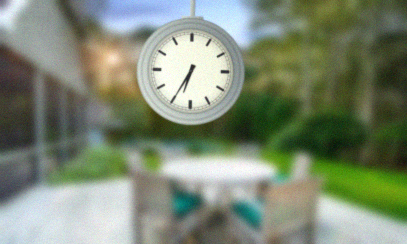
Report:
6:35
